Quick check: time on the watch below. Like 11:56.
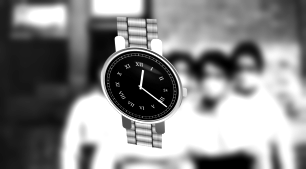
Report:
12:21
